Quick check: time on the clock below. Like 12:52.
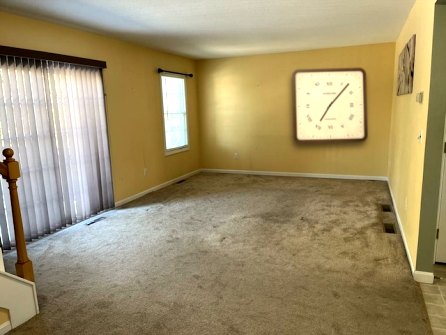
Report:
7:07
